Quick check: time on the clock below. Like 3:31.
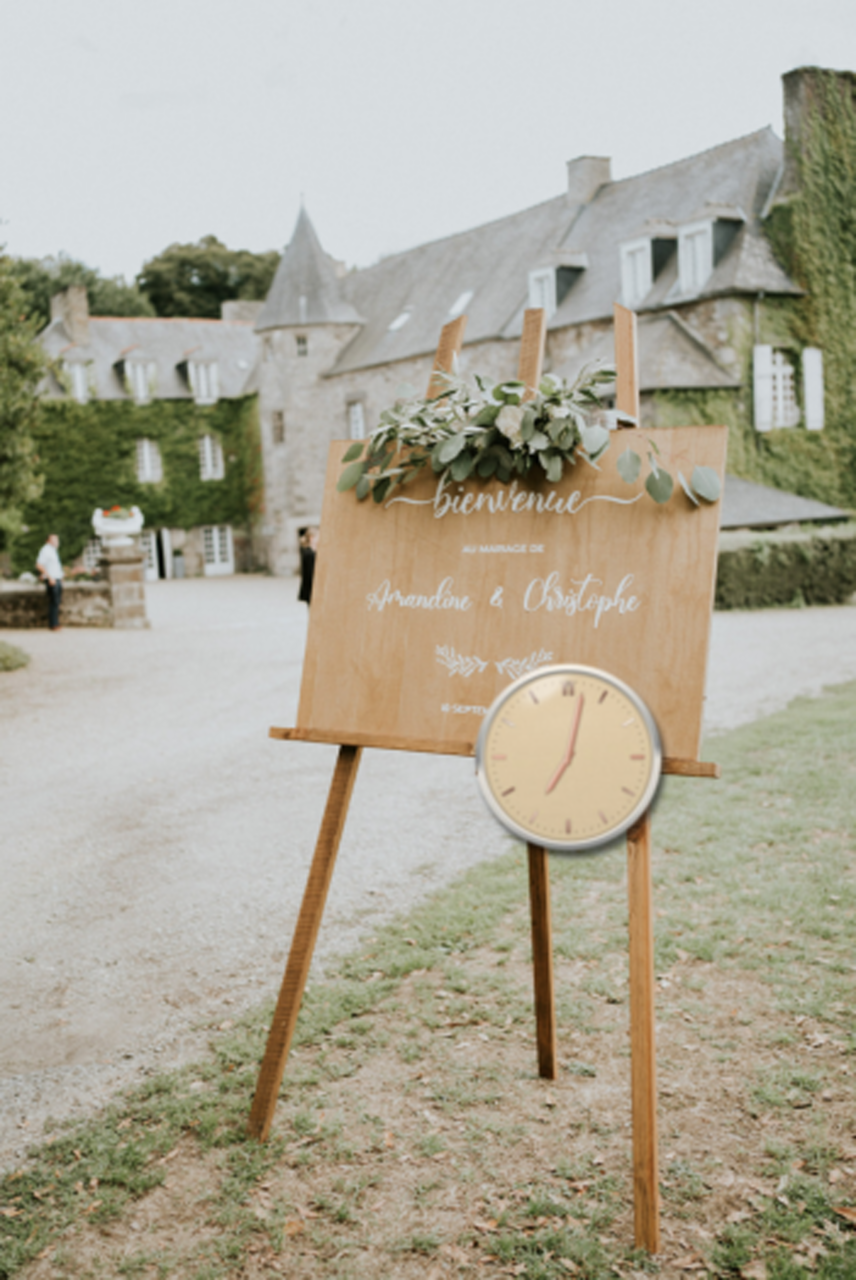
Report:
7:02
